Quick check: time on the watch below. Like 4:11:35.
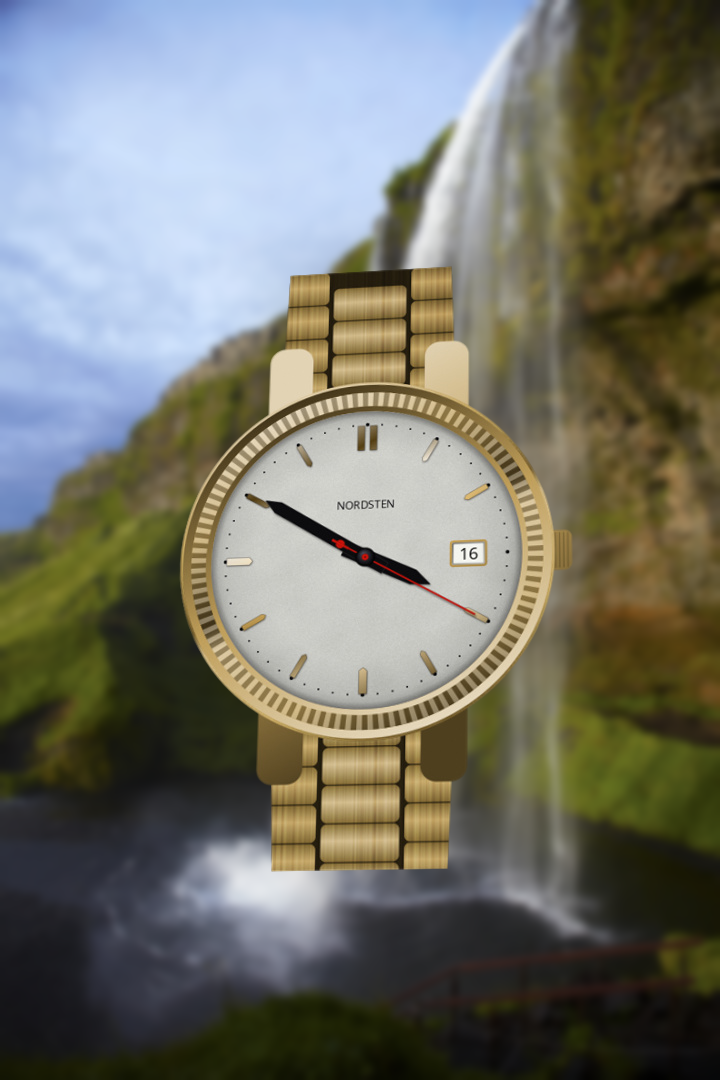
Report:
3:50:20
